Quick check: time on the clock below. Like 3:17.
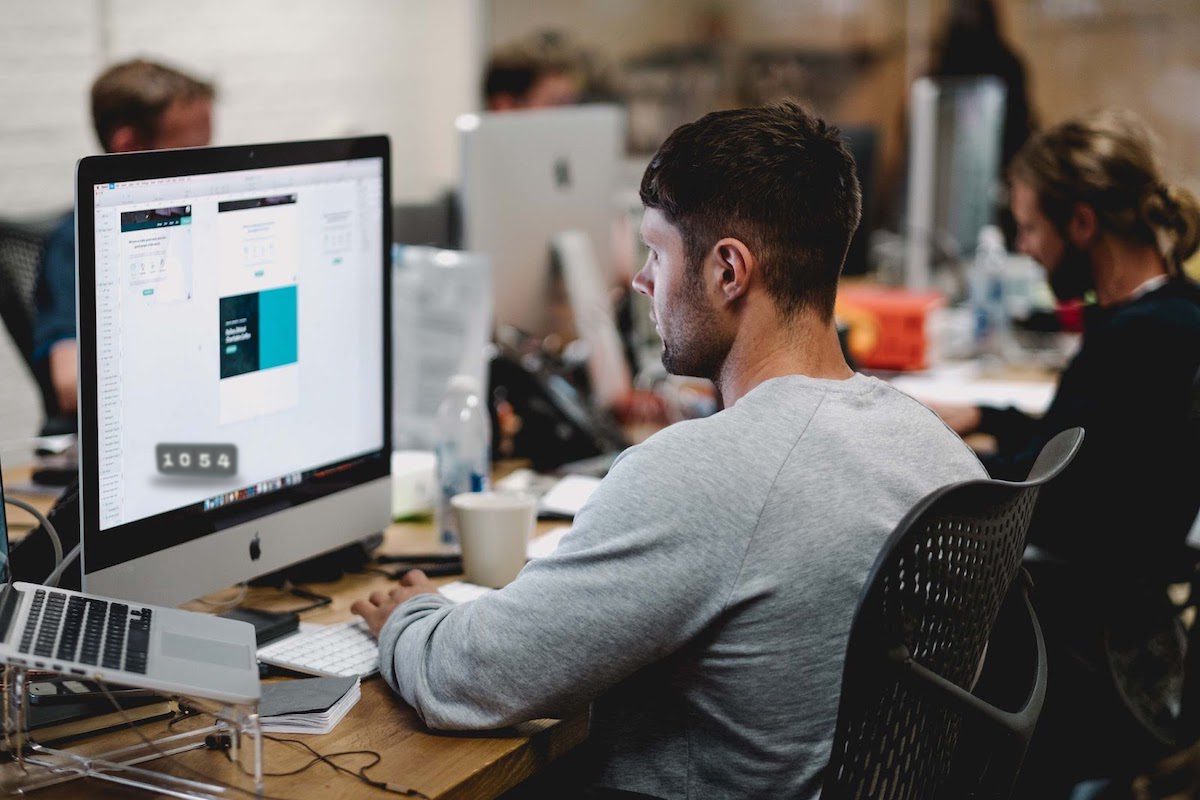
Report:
10:54
